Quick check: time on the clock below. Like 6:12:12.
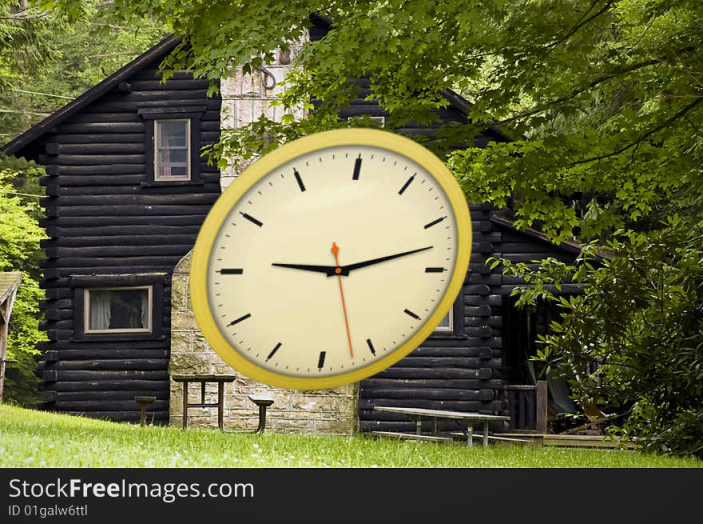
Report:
9:12:27
